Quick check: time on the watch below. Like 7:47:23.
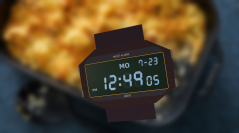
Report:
12:49:05
